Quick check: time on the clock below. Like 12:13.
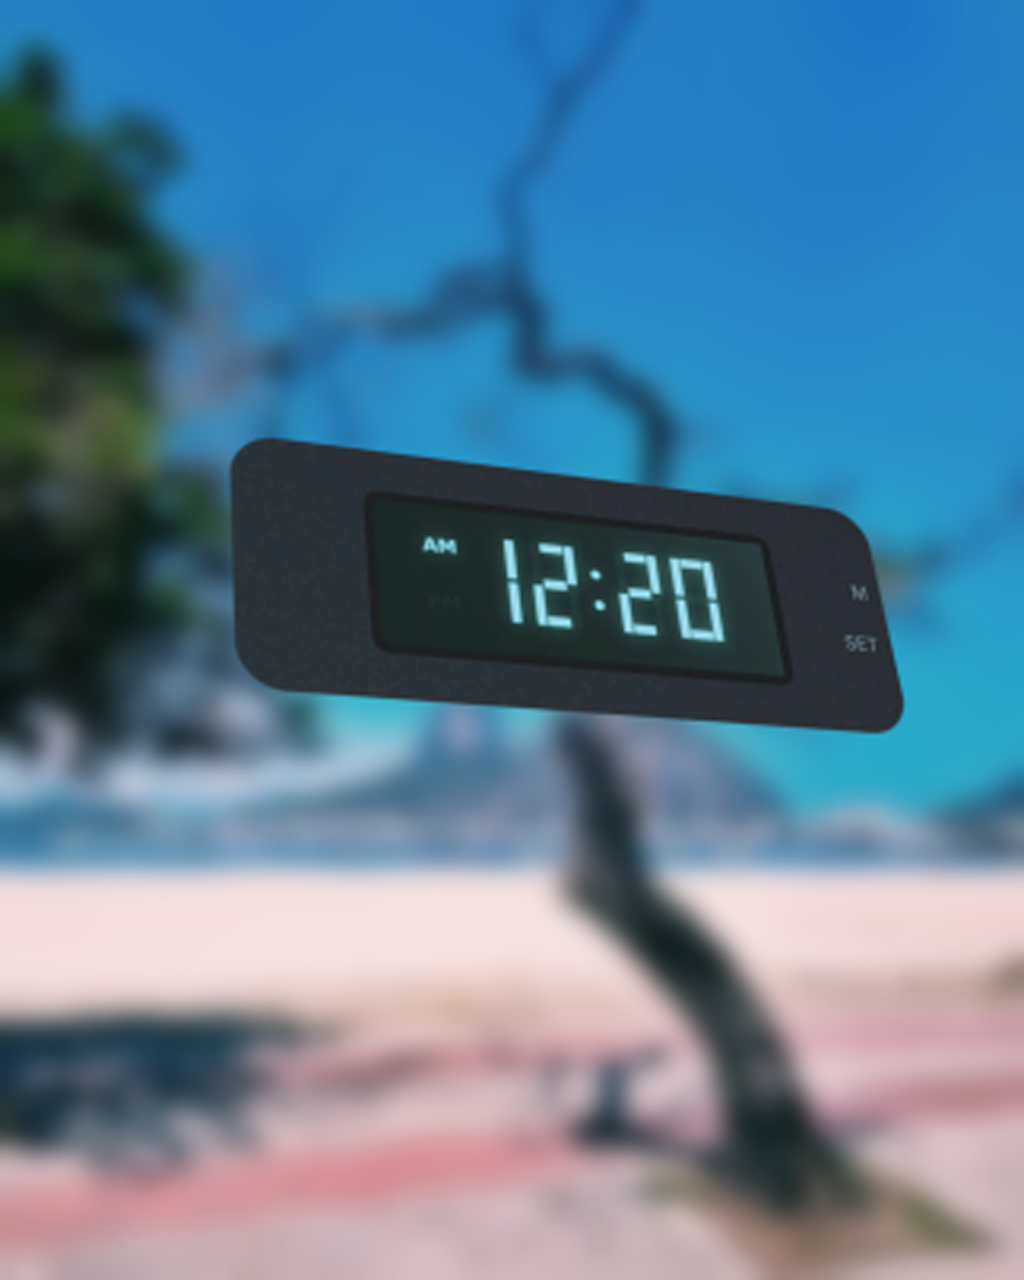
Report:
12:20
